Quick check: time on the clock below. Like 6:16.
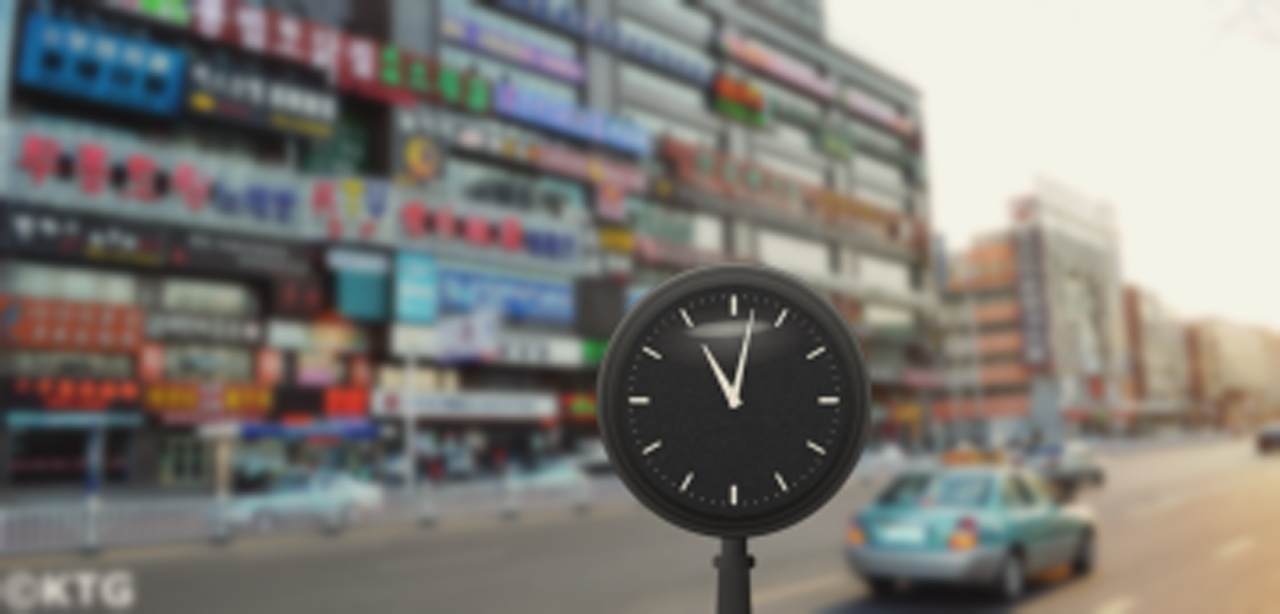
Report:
11:02
